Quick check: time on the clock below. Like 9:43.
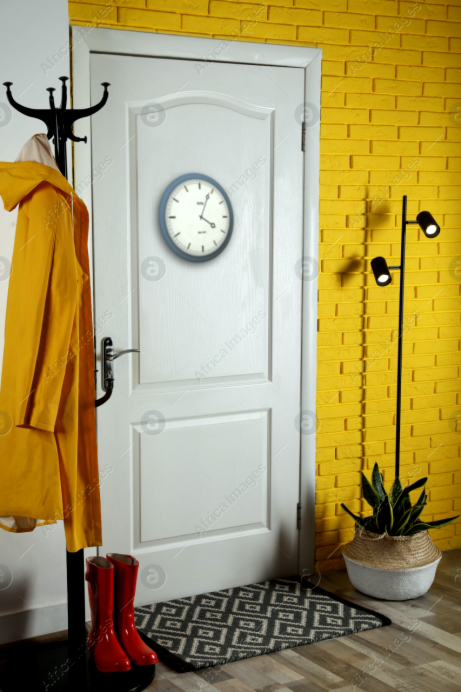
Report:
4:04
